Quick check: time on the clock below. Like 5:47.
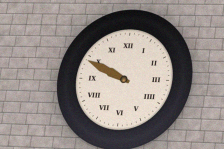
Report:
9:49
